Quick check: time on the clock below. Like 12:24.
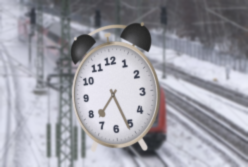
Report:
7:26
